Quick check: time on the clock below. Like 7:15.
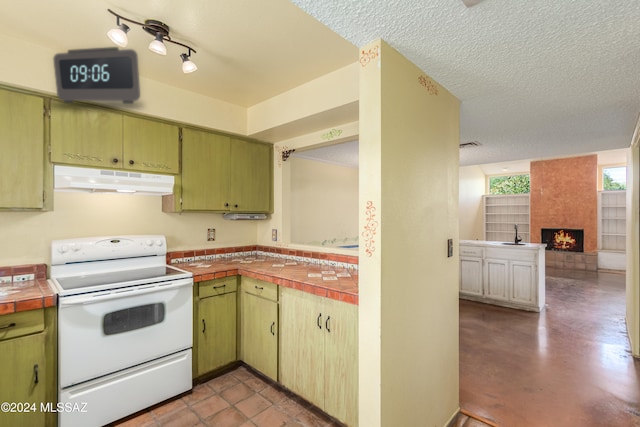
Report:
9:06
